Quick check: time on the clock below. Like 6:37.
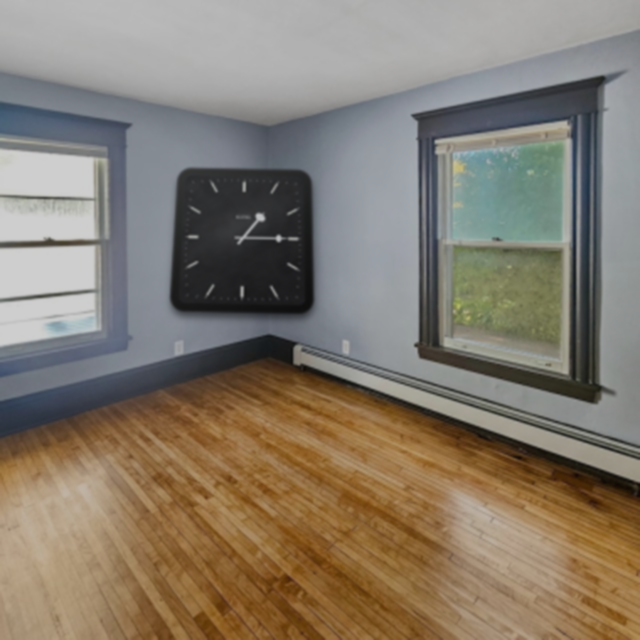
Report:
1:15
